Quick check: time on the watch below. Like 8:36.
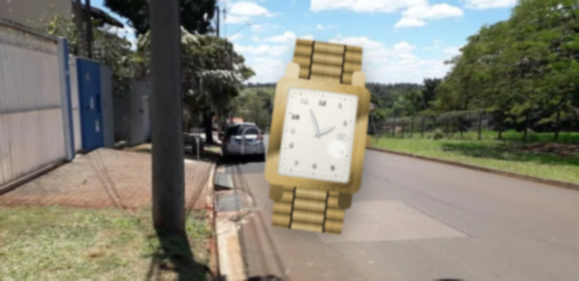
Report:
1:56
